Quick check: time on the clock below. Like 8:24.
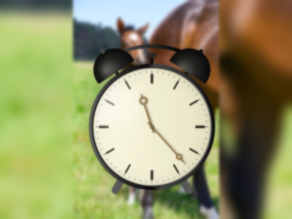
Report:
11:23
